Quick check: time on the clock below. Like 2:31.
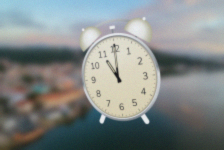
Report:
11:00
